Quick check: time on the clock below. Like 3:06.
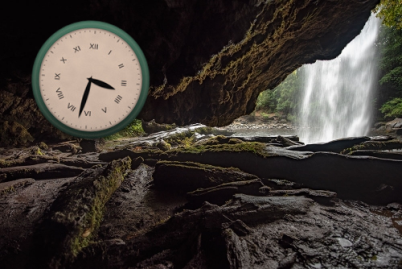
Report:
3:32
